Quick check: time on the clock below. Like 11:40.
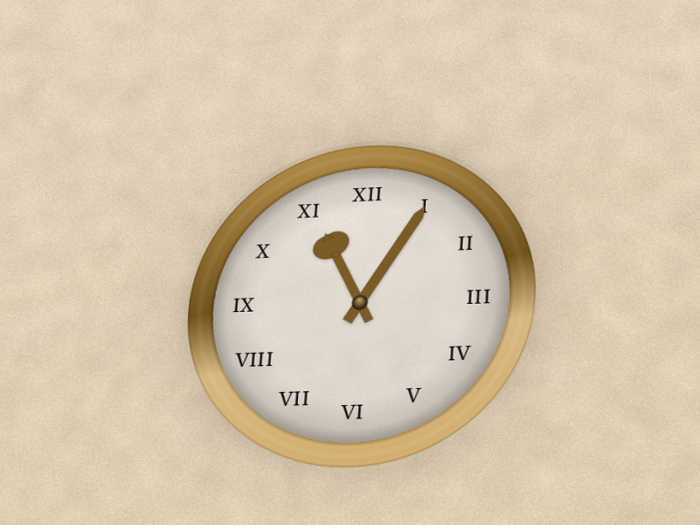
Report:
11:05
